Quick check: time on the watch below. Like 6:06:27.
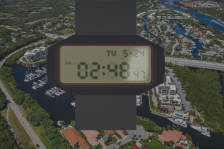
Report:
2:48:47
